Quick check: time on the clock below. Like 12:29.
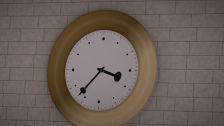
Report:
3:37
